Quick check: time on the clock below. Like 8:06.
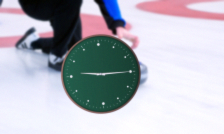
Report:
9:15
